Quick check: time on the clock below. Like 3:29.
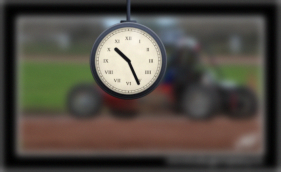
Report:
10:26
